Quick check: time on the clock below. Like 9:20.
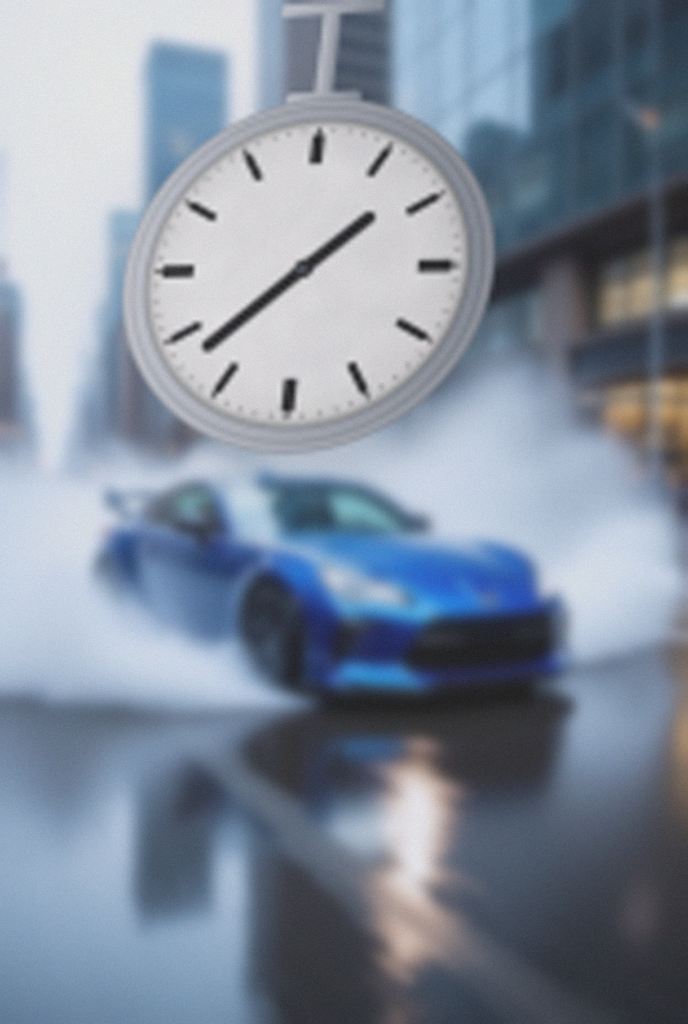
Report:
1:38
